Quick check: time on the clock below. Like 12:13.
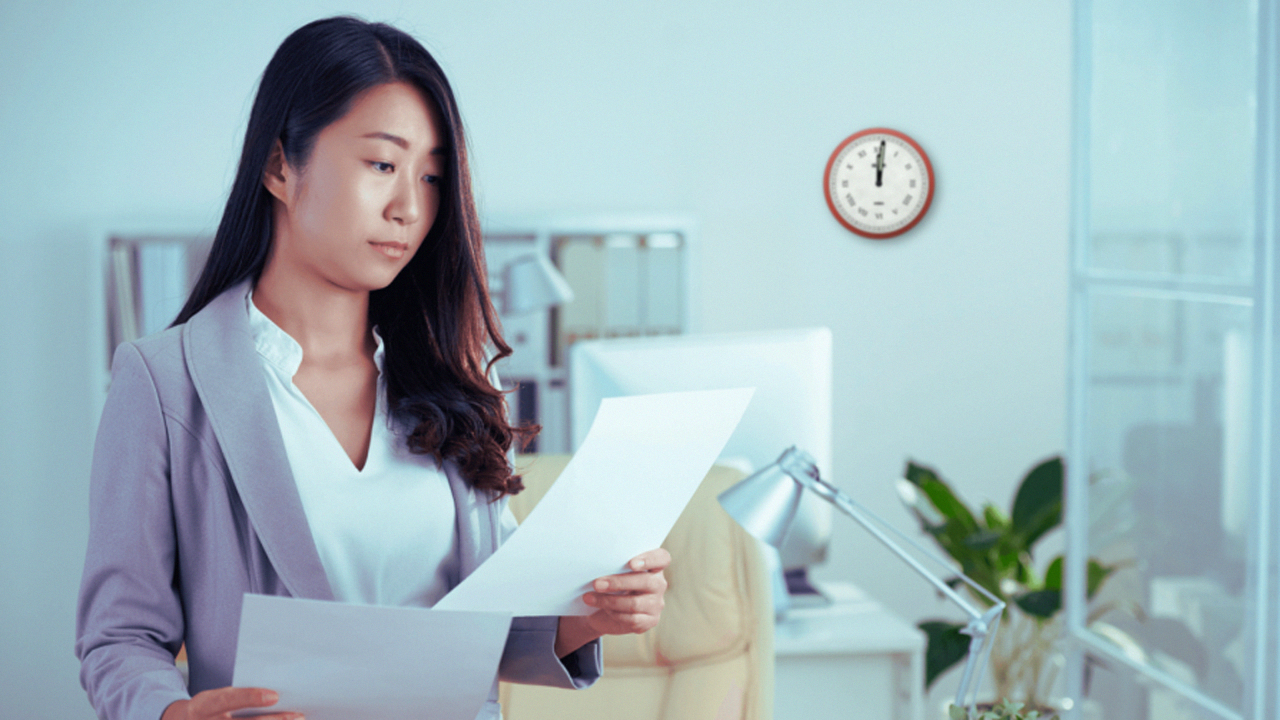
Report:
12:01
